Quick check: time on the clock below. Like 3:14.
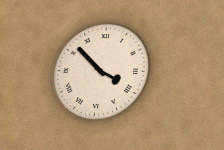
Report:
3:52
